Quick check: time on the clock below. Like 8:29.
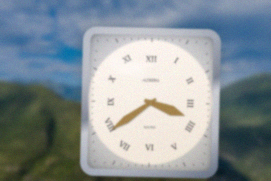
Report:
3:39
